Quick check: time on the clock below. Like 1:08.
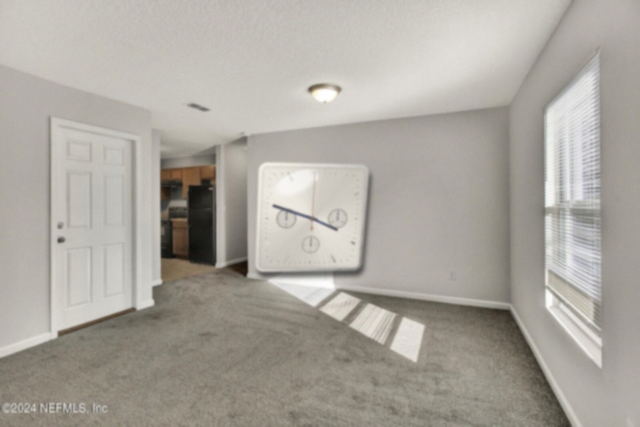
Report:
3:48
